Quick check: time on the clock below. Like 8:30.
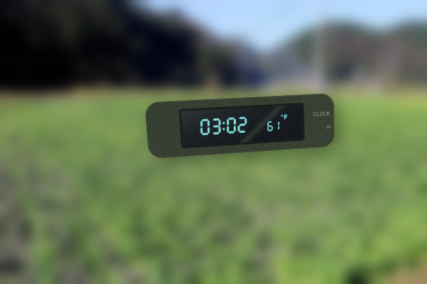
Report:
3:02
